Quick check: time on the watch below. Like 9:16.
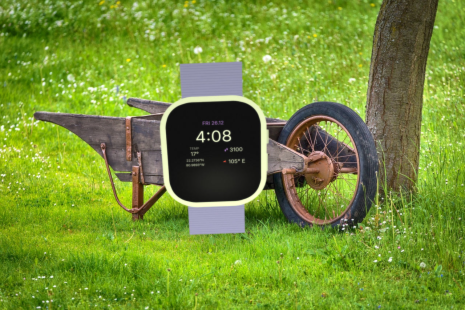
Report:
4:08
